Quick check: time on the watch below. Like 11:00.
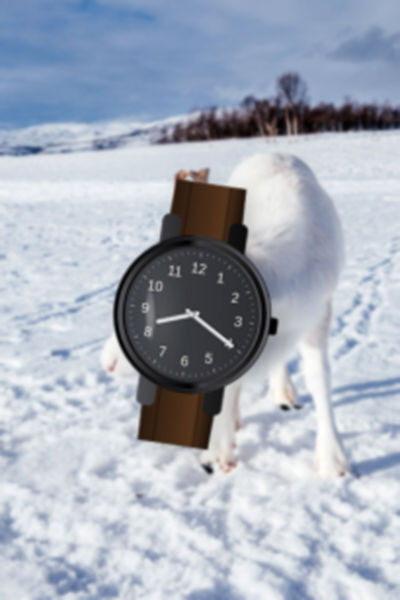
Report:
8:20
